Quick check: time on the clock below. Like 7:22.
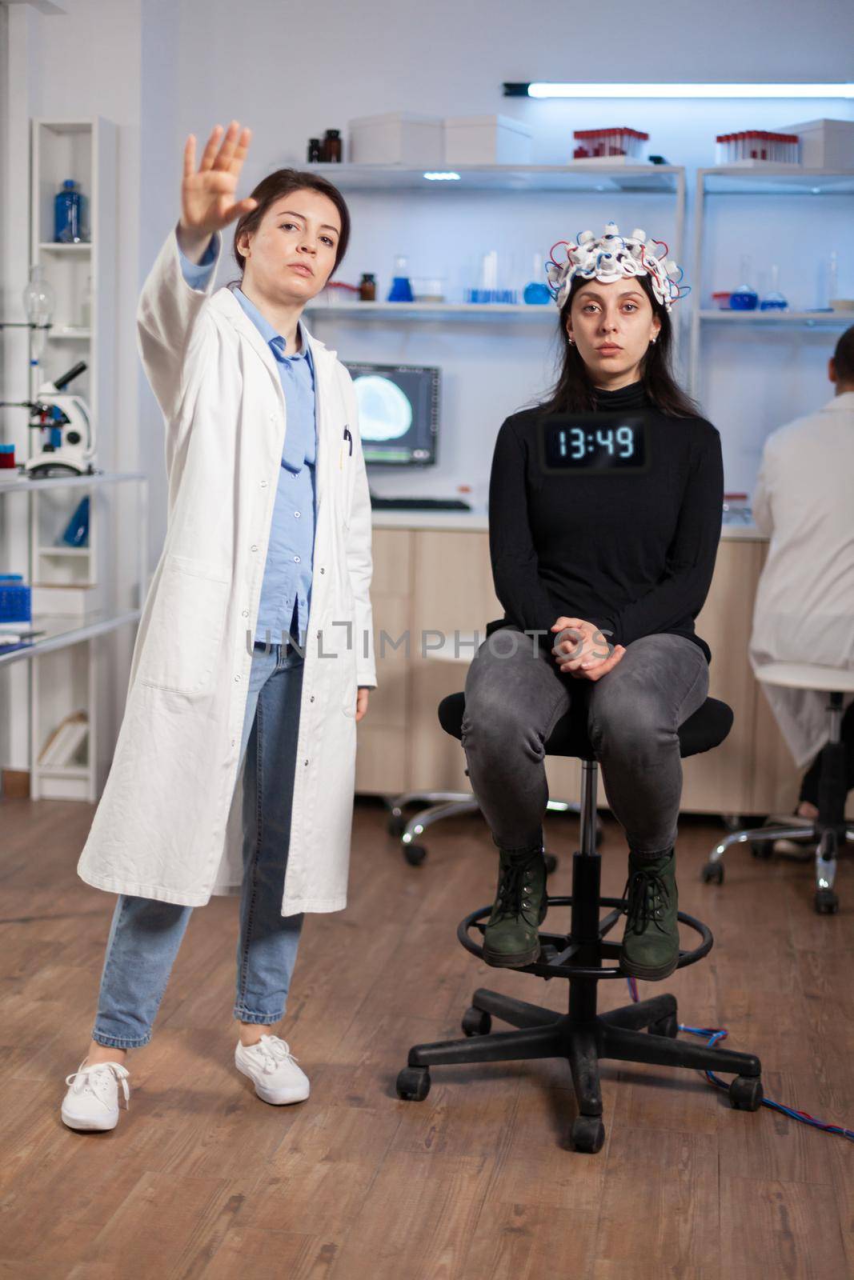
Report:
13:49
